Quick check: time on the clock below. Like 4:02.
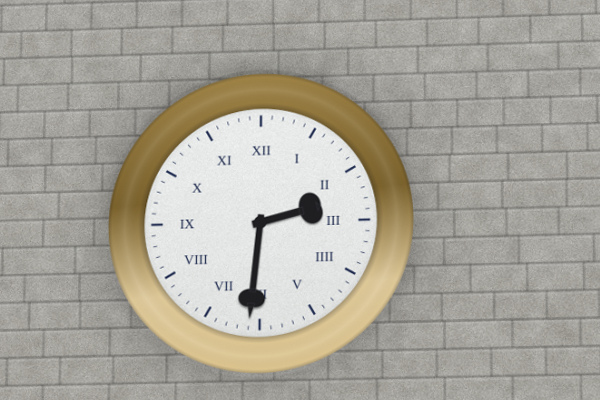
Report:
2:31
